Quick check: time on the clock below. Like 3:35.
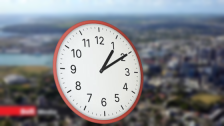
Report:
1:10
